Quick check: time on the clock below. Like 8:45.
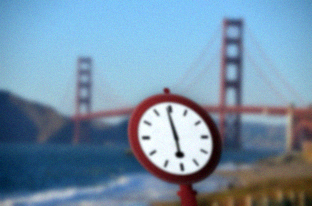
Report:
5:59
